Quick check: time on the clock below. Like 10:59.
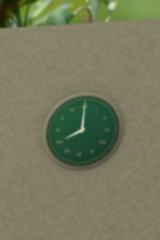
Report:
8:00
